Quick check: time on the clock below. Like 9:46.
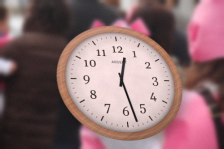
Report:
12:28
